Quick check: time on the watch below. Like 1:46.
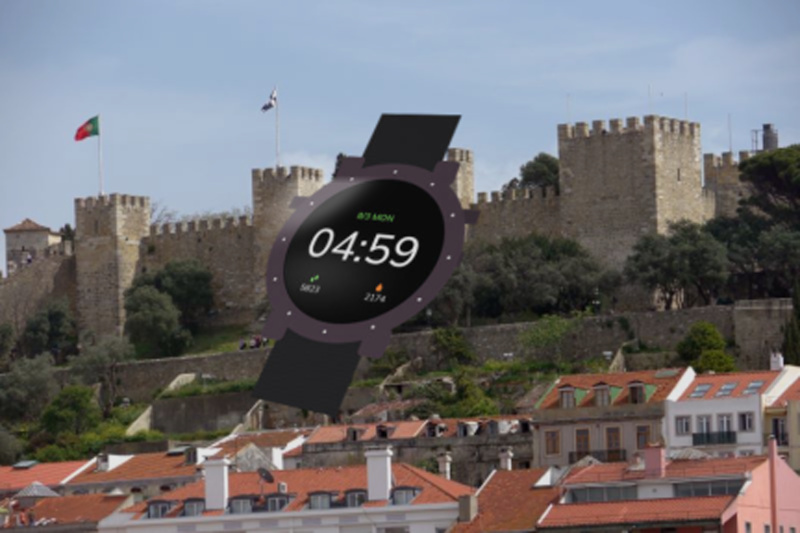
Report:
4:59
